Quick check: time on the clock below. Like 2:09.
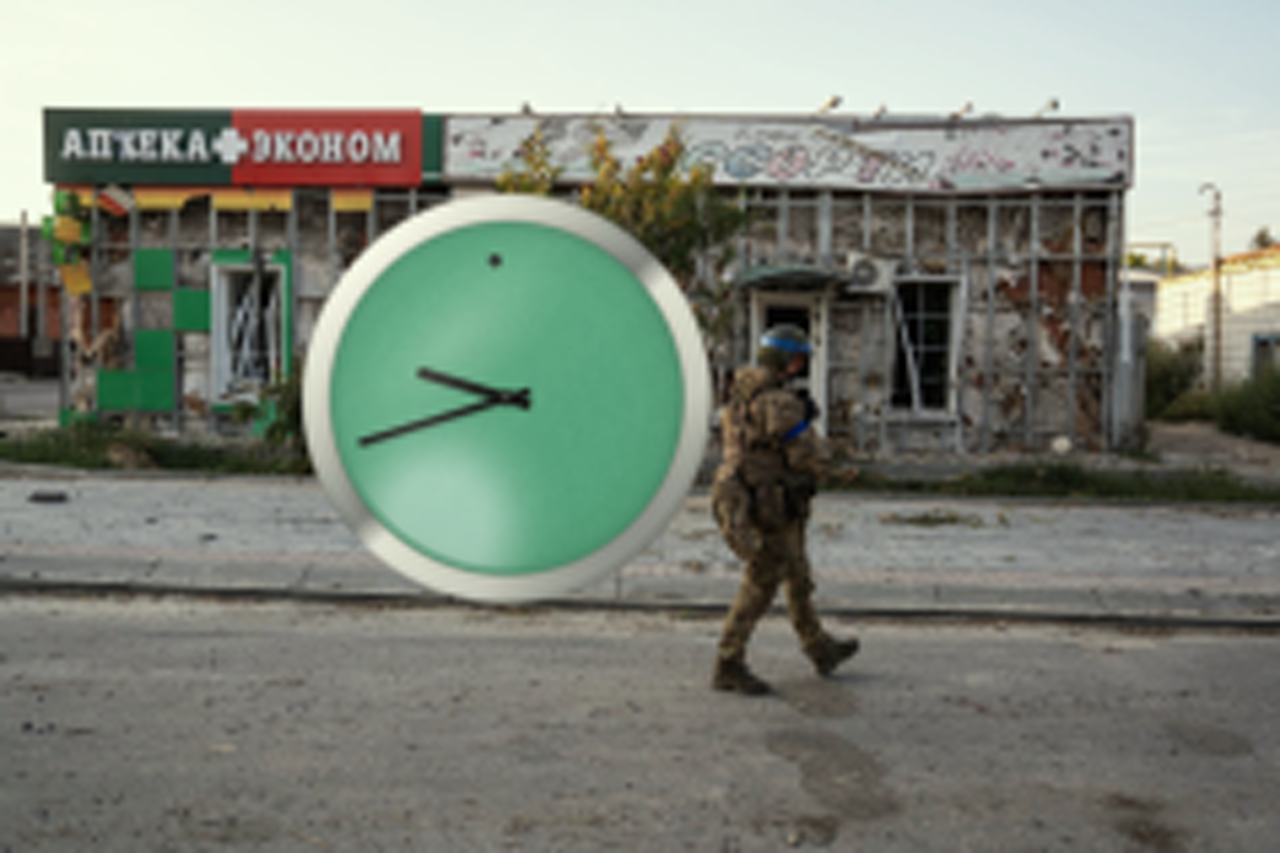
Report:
9:43
